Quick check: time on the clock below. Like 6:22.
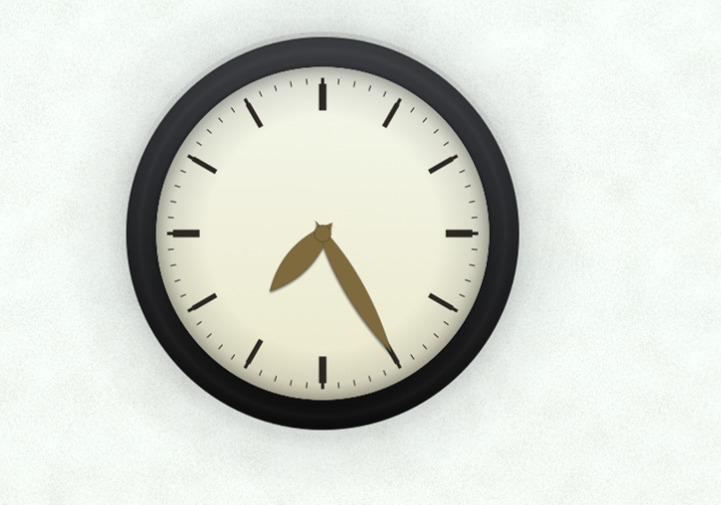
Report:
7:25
